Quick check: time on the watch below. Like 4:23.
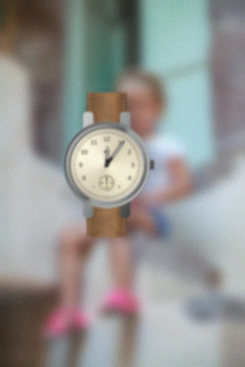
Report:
12:06
